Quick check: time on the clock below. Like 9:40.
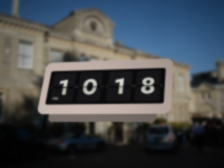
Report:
10:18
